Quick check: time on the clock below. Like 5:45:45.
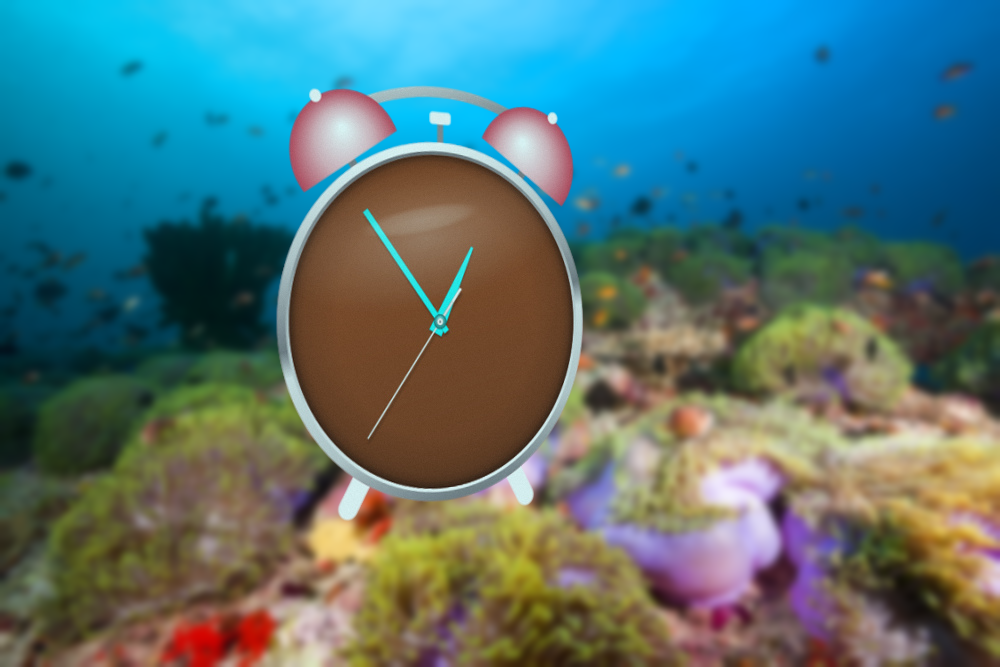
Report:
12:53:36
